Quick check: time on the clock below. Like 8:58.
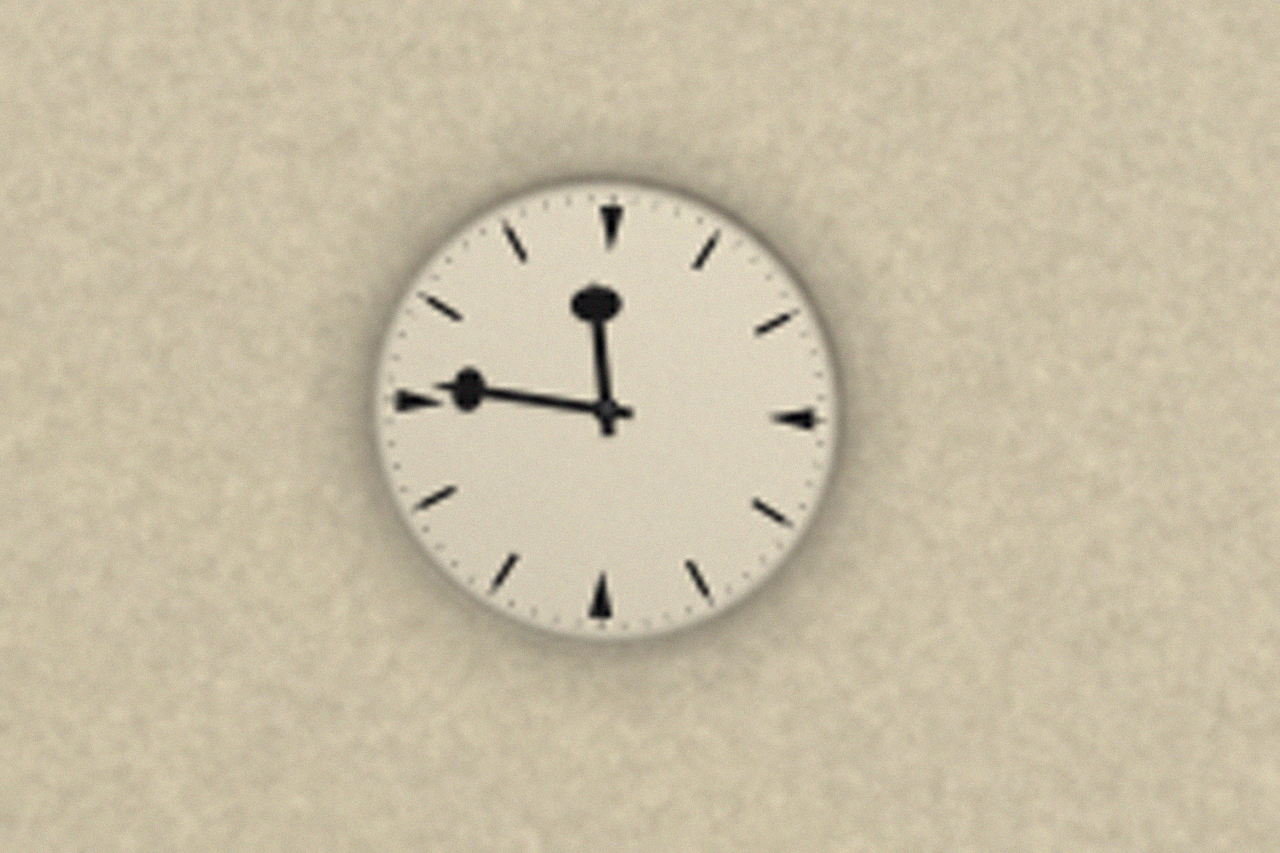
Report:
11:46
